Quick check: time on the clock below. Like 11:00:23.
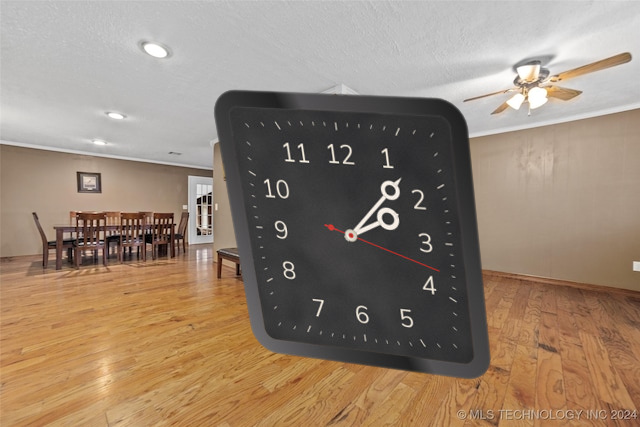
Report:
2:07:18
